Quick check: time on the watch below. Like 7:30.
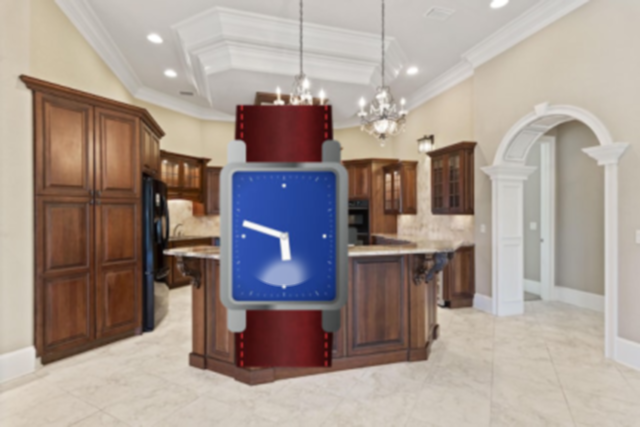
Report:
5:48
